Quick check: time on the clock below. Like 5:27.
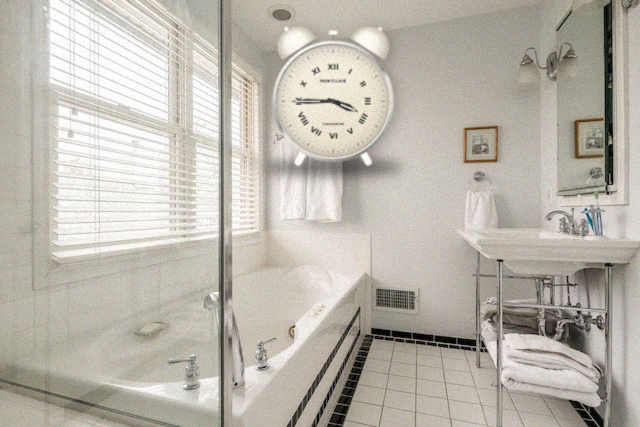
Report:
3:45
